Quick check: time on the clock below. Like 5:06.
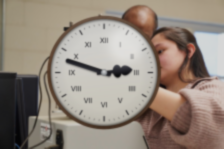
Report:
2:48
